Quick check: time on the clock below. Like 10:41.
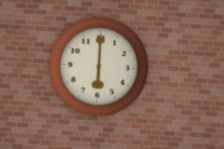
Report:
6:00
